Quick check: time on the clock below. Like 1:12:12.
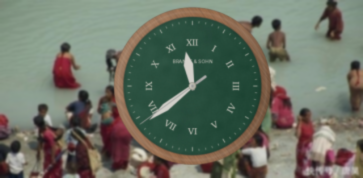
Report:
11:38:39
